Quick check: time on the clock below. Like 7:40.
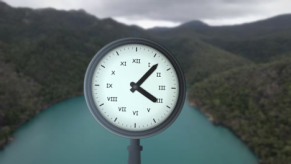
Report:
4:07
